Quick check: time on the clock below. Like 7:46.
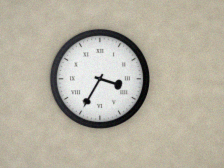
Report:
3:35
